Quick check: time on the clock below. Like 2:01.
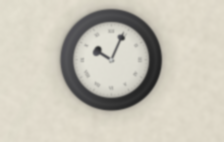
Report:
10:04
